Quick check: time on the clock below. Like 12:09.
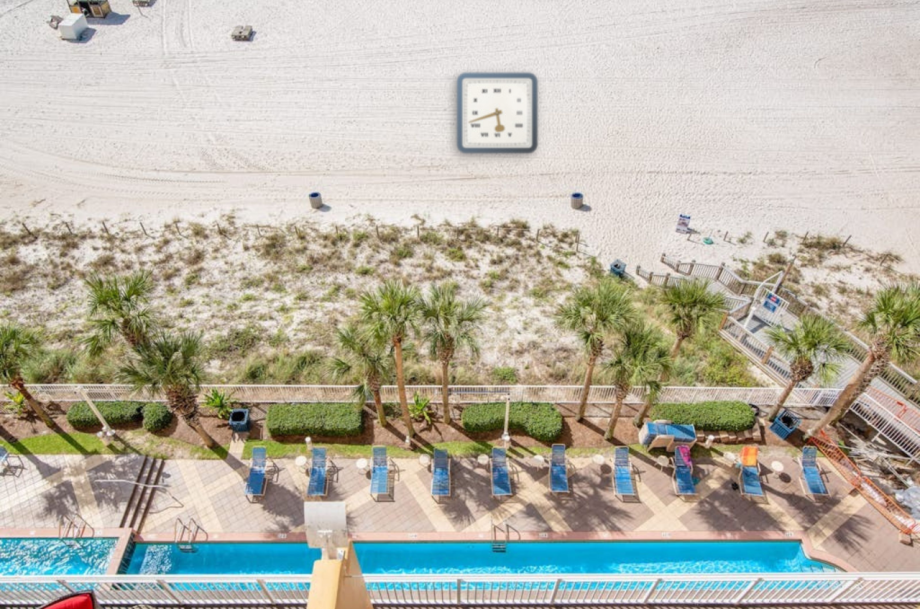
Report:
5:42
